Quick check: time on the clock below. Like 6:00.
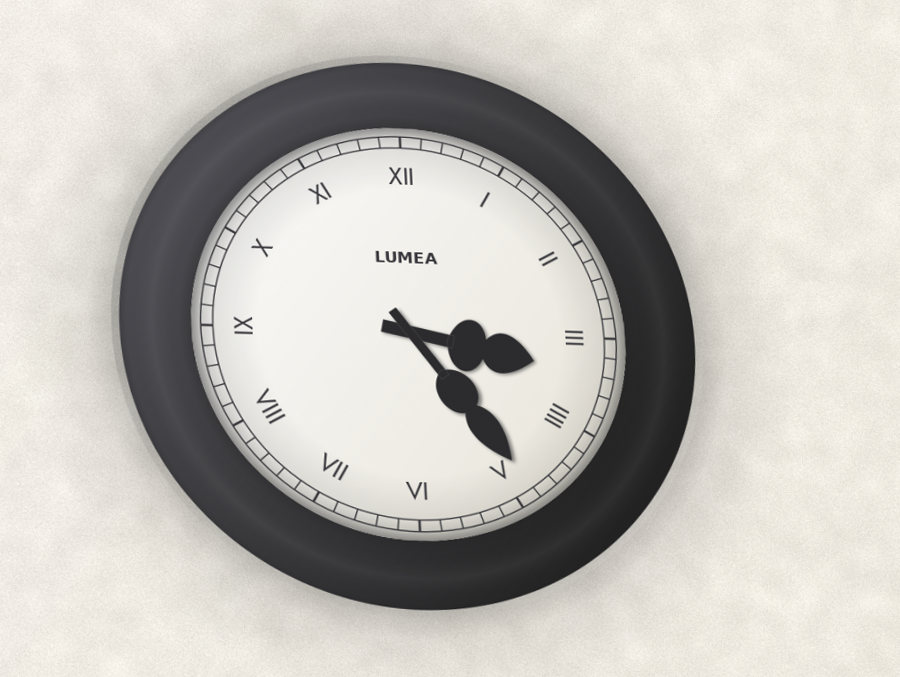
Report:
3:24
